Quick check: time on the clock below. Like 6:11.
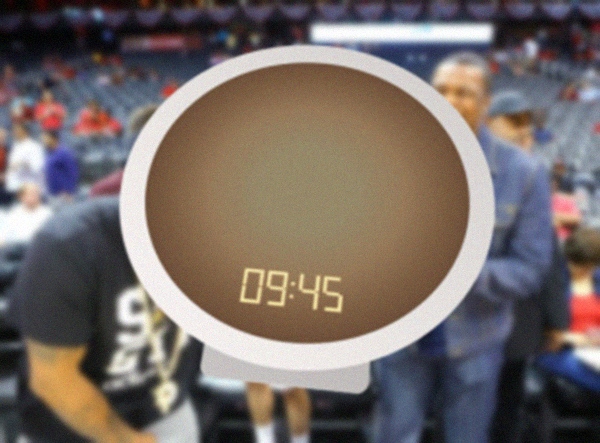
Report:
9:45
